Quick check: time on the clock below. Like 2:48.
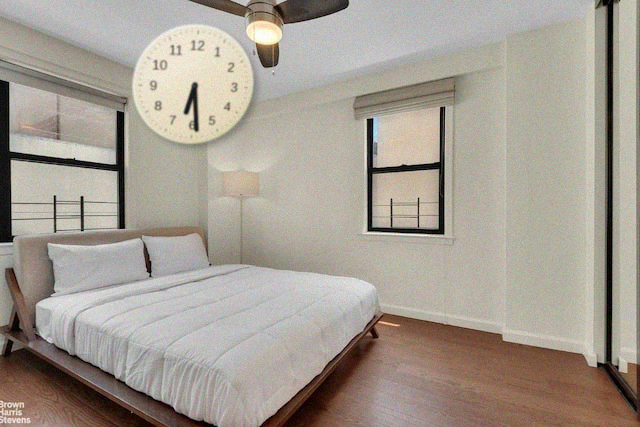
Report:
6:29
